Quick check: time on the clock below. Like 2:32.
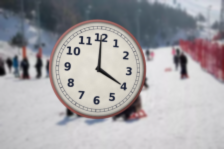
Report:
4:00
